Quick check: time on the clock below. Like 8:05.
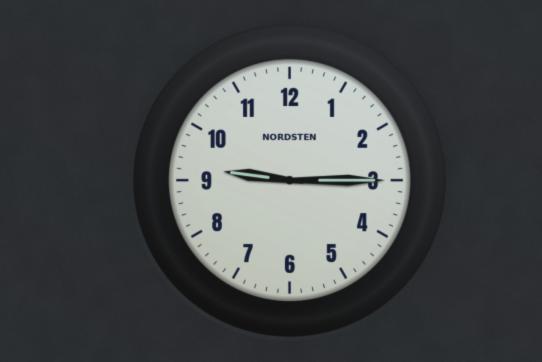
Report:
9:15
